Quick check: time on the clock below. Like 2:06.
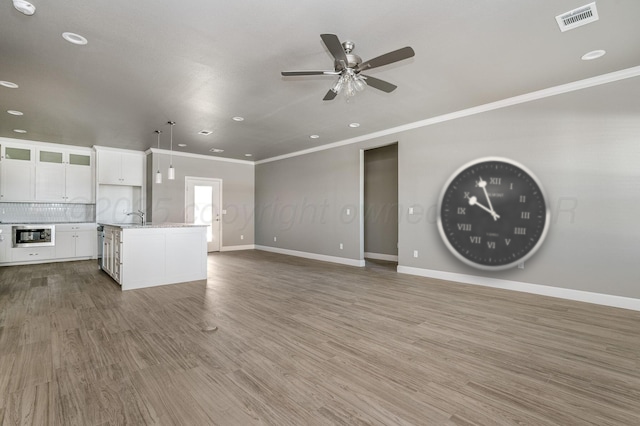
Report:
9:56
